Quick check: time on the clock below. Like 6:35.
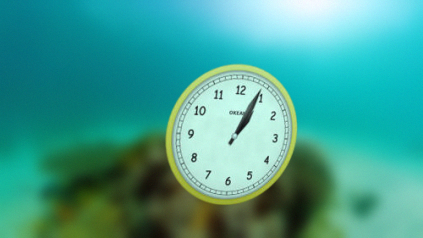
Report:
1:04
